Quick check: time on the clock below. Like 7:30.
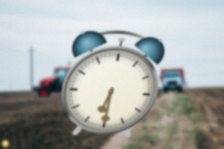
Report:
6:30
